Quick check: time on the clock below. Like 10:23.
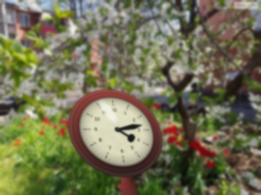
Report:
4:13
